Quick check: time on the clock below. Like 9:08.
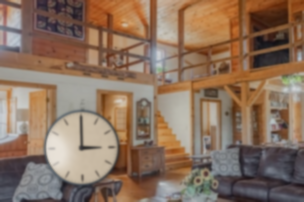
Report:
3:00
